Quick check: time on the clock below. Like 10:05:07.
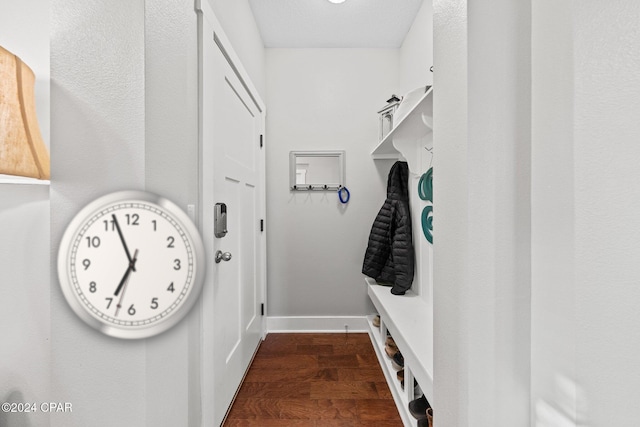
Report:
6:56:33
